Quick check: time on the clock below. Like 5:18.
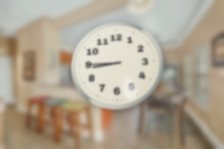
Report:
8:45
